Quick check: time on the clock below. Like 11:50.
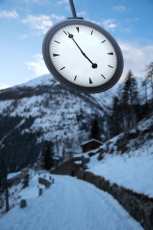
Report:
4:56
